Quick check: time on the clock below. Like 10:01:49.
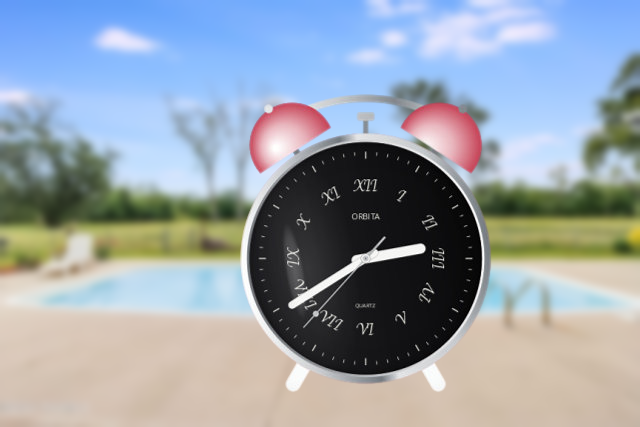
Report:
2:39:37
